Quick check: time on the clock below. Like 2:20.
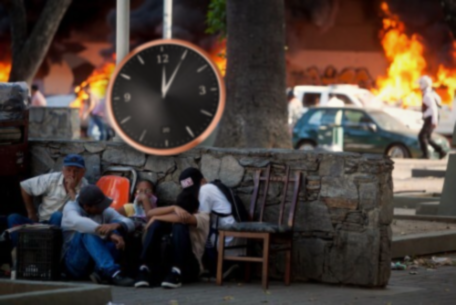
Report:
12:05
